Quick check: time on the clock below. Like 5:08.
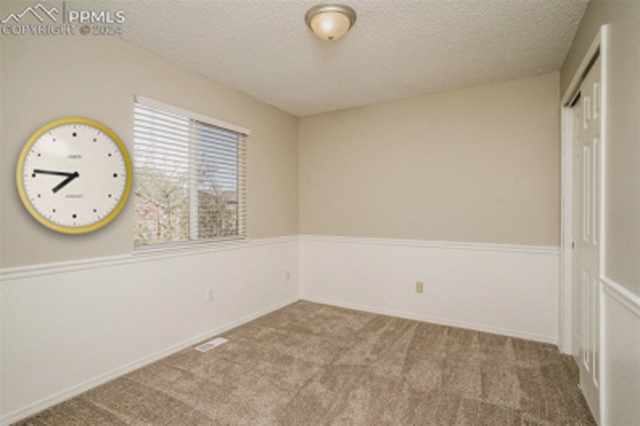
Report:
7:46
